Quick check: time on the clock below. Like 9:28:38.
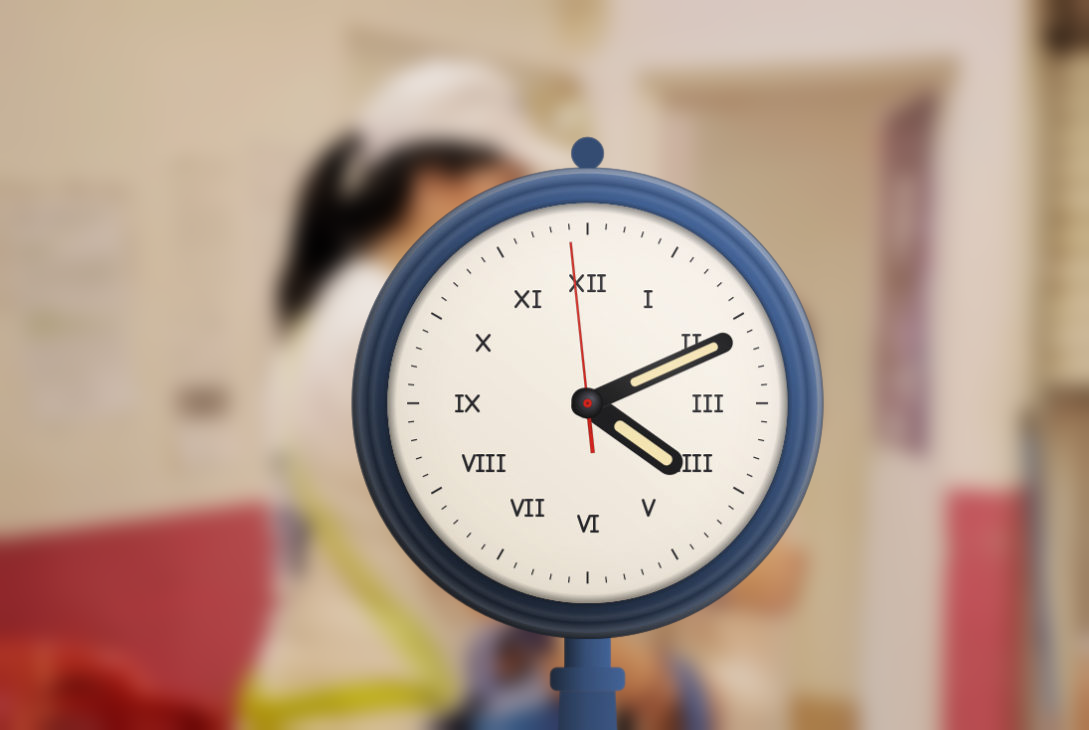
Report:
4:10:59
